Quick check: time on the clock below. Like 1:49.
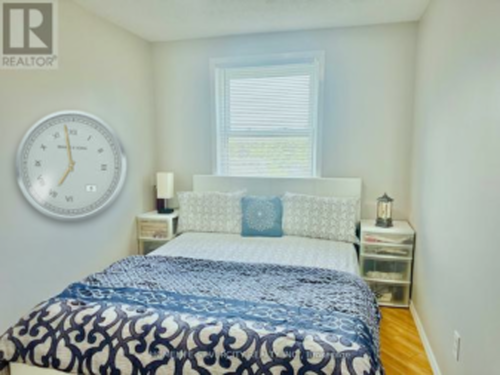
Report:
6:58
